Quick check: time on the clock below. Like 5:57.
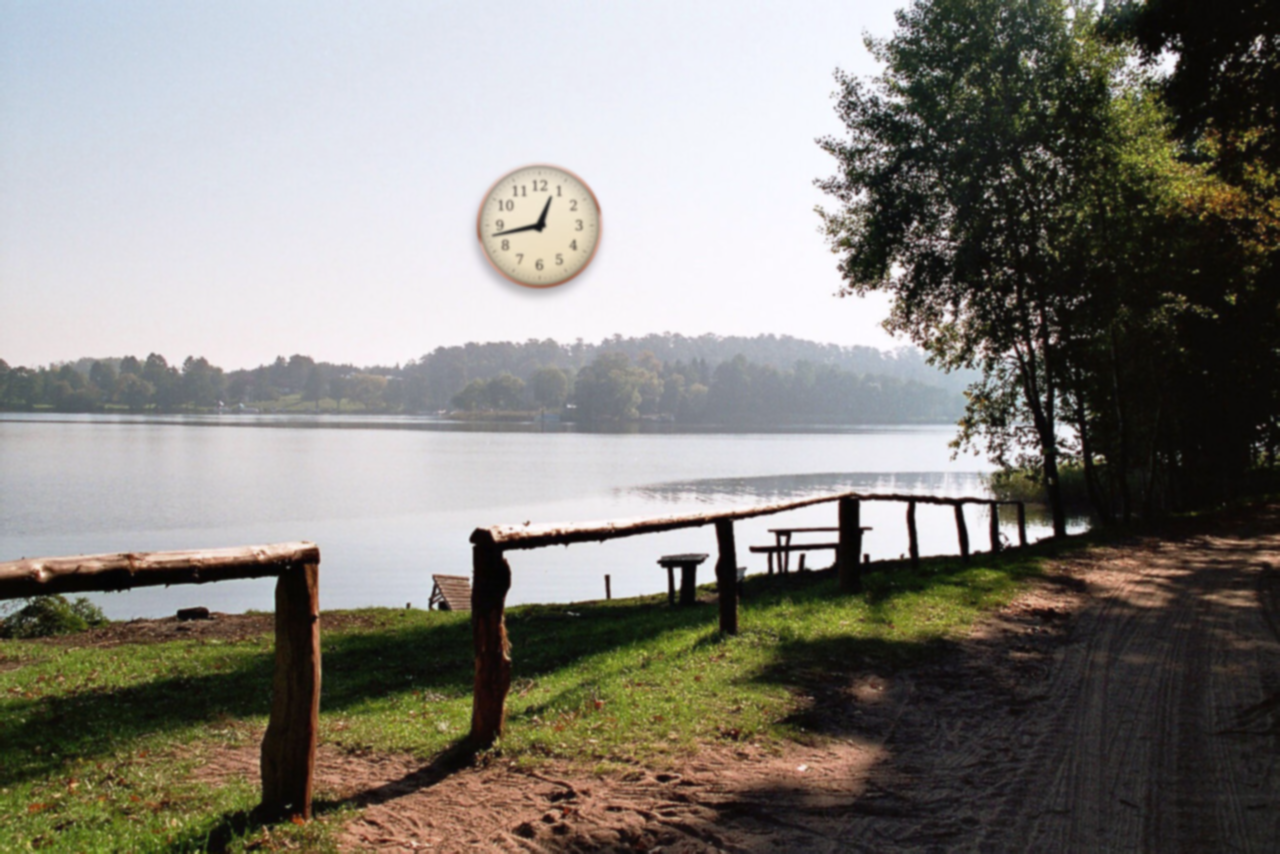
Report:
12:43
